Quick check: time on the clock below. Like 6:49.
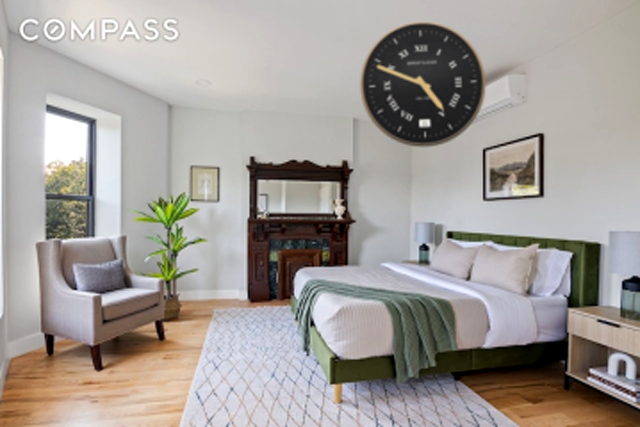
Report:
4:49
